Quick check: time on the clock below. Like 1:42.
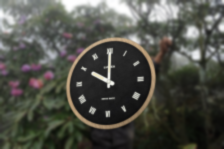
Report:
10:00
